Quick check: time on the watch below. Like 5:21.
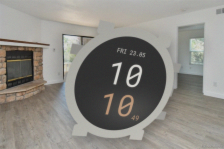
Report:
10:10
